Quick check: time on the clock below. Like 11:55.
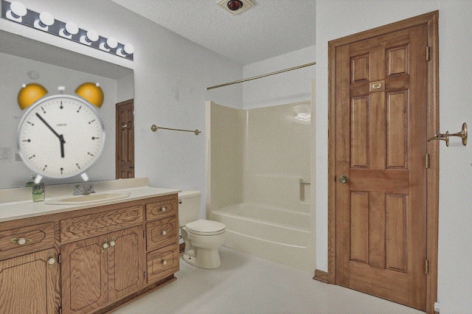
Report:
5:53
